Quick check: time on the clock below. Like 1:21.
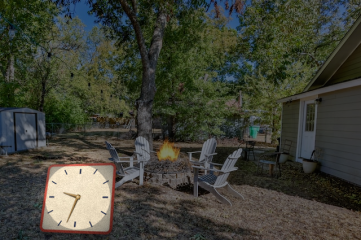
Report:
9:33
